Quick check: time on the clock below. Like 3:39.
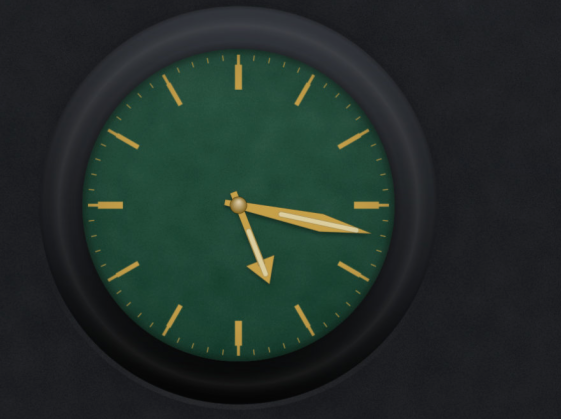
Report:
5:17
